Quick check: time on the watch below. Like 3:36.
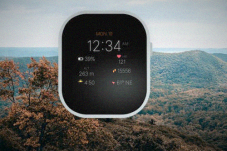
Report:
12:34
